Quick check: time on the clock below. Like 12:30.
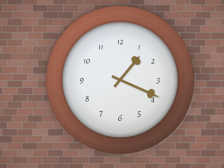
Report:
1:19
